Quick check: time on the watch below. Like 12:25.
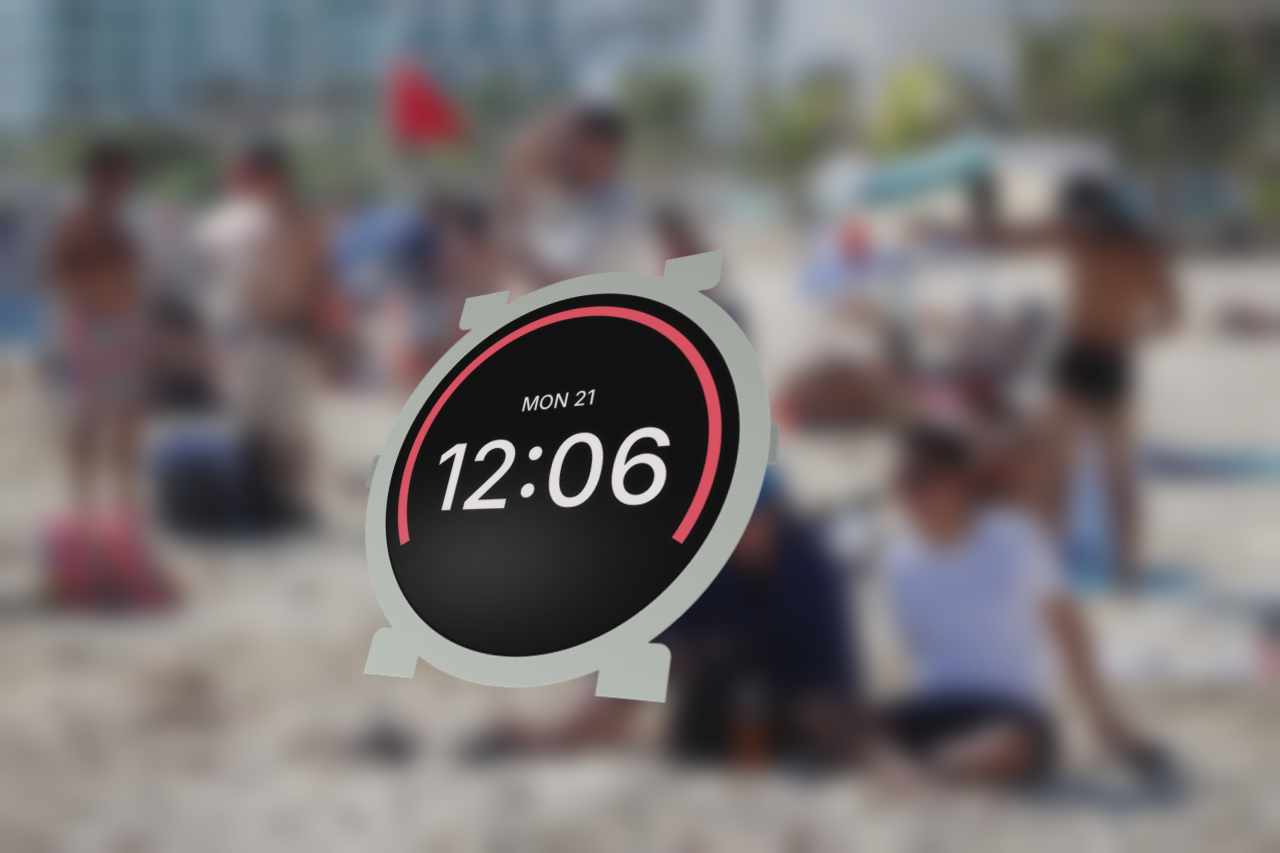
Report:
12:06
